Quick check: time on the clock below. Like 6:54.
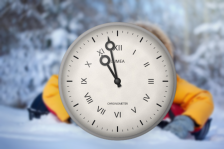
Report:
10:58
